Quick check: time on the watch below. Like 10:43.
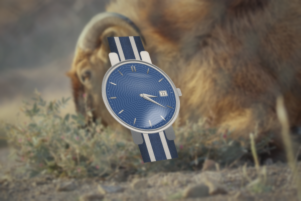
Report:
3:21
